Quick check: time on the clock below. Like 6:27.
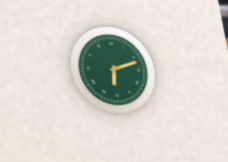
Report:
6:12
